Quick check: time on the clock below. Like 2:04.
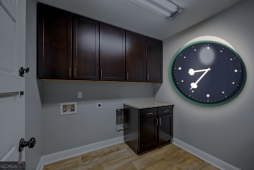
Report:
8:36
